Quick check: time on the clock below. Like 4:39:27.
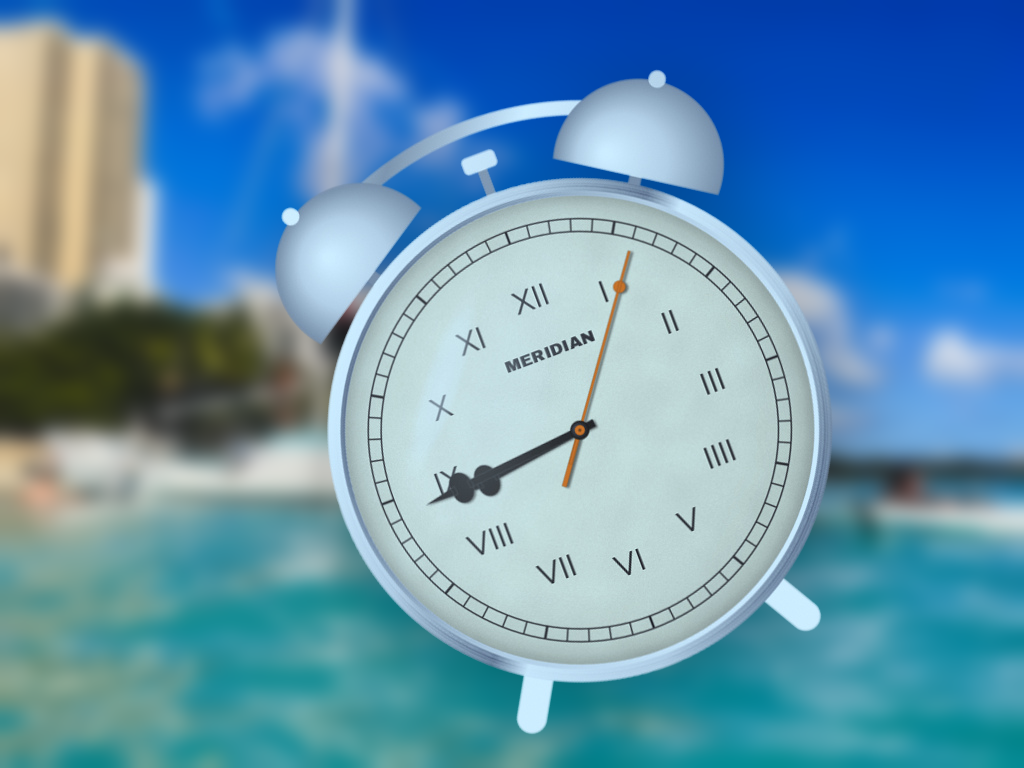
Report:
8:44:06
